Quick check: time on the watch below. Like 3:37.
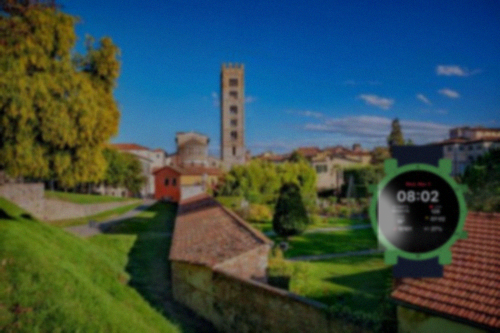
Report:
8:02
